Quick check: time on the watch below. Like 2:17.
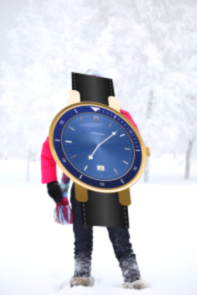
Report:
7:08
